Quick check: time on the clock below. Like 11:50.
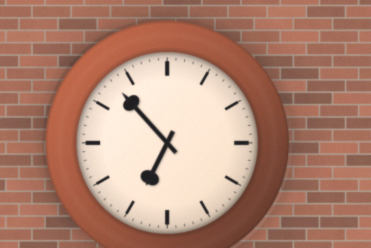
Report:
6:53
